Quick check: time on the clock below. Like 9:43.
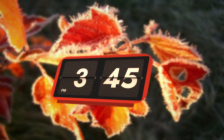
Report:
3:45
